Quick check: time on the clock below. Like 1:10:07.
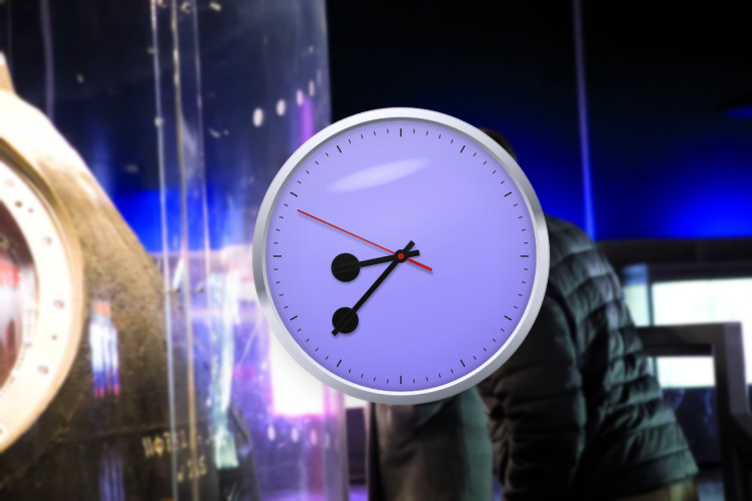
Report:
8:36:49
